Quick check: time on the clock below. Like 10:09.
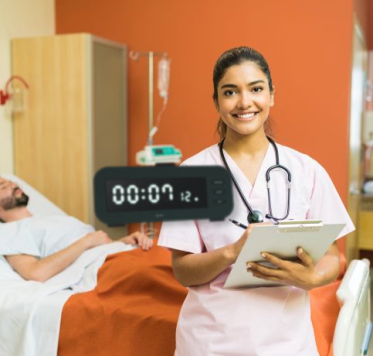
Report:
0:07
